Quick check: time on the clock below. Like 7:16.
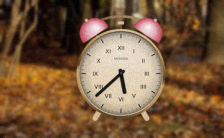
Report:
5:38
